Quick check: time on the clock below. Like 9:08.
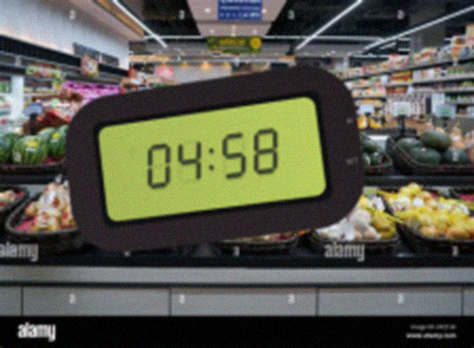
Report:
4:58
